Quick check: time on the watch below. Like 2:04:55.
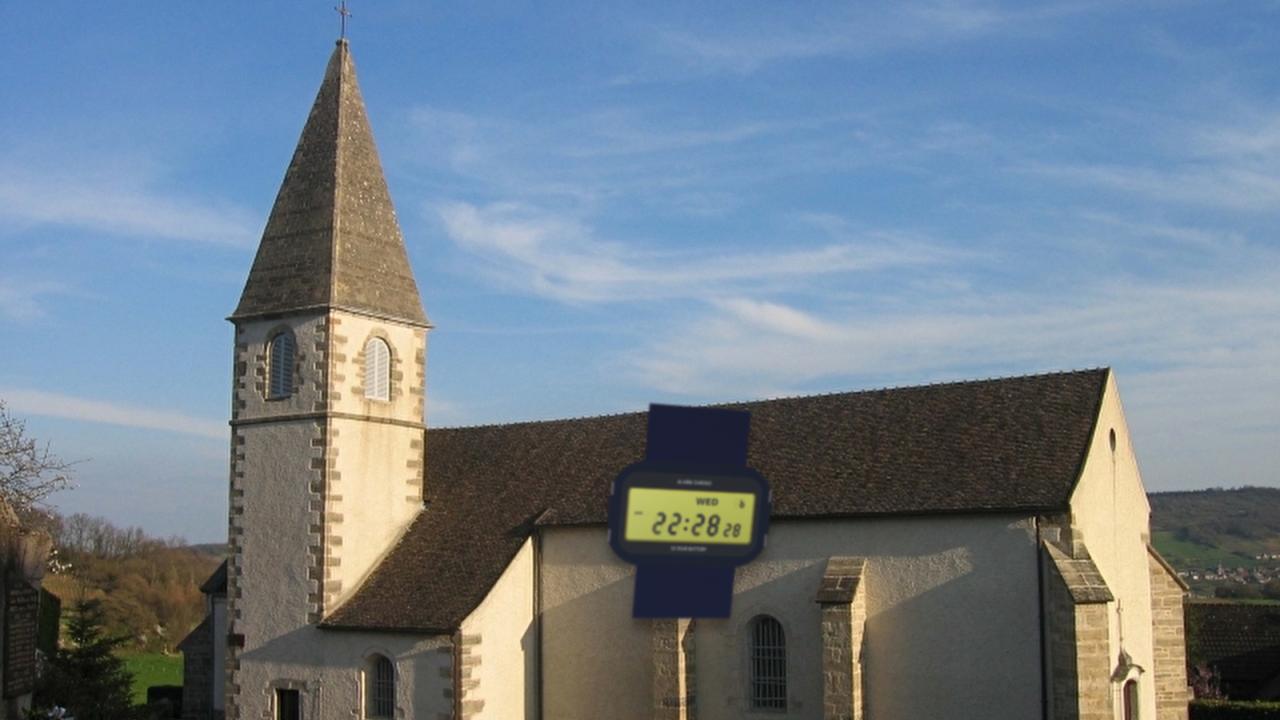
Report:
22:28:28
